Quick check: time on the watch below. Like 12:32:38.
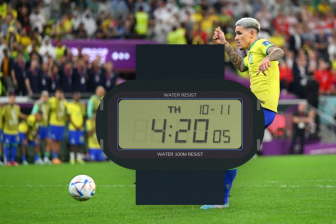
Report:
4:20:05
